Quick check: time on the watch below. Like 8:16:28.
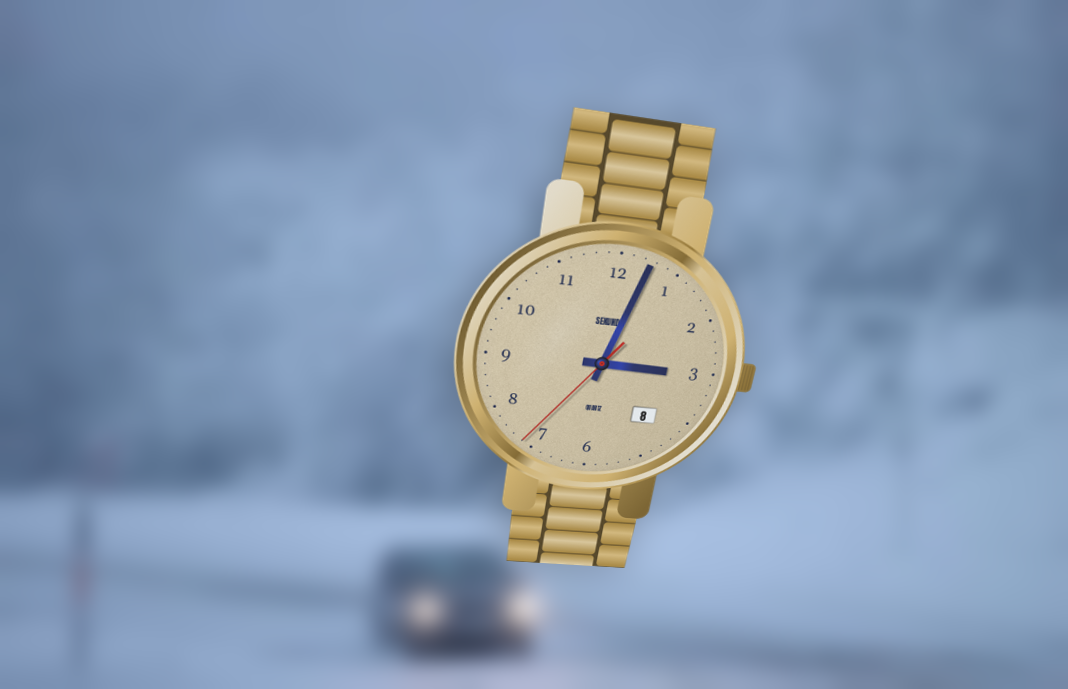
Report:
3:02:36
